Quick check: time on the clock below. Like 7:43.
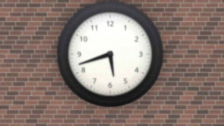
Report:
5:42
